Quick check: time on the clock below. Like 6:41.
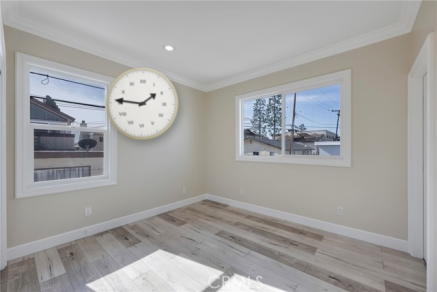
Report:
1:46
